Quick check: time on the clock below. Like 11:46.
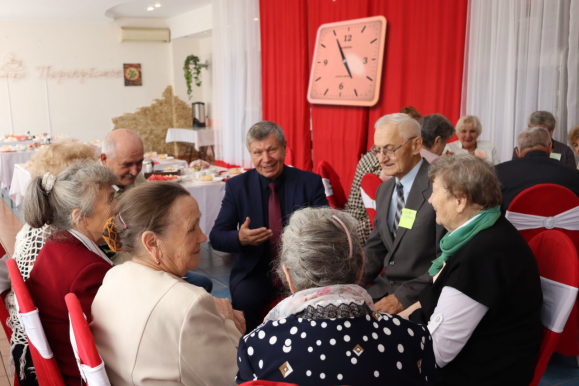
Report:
4:55
